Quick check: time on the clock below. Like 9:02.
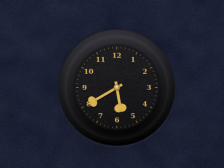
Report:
5:40
